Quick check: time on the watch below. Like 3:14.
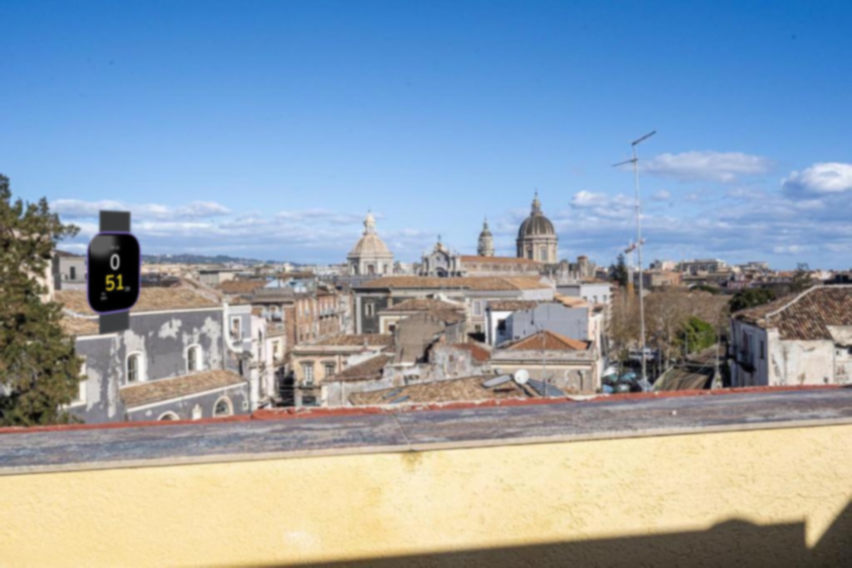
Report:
0:51
